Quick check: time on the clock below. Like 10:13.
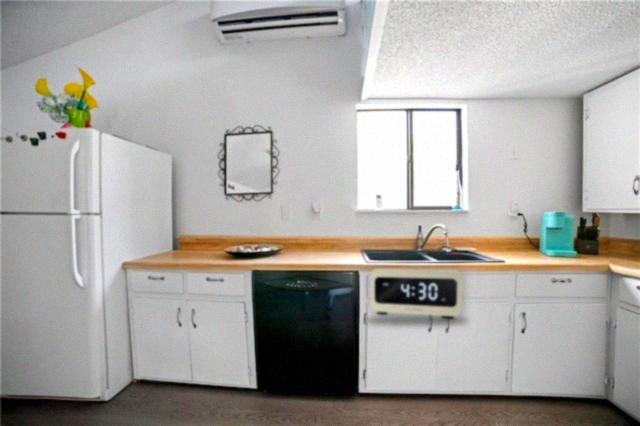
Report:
4:30
